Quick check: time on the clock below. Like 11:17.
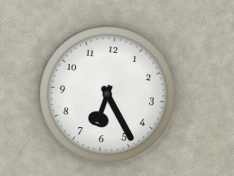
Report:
6:24
